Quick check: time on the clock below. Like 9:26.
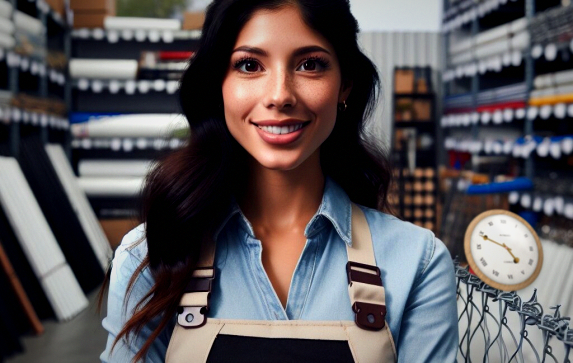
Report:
4:49
